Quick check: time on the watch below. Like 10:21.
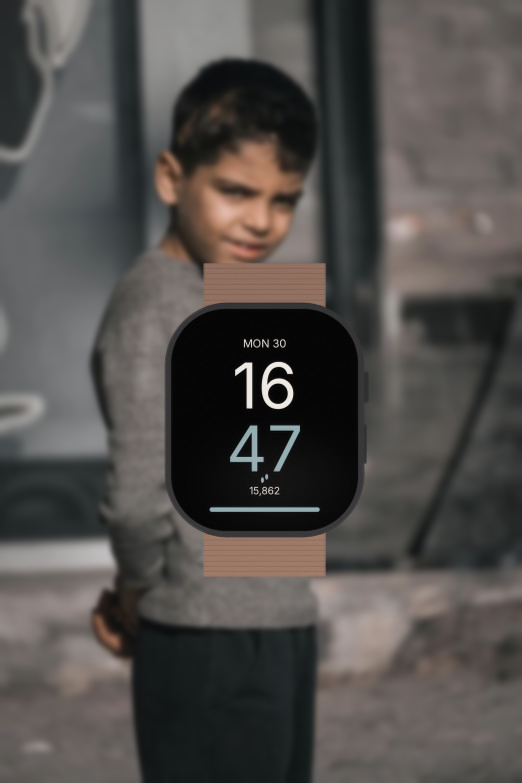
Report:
16:47
